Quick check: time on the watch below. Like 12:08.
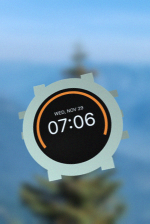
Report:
7:06
